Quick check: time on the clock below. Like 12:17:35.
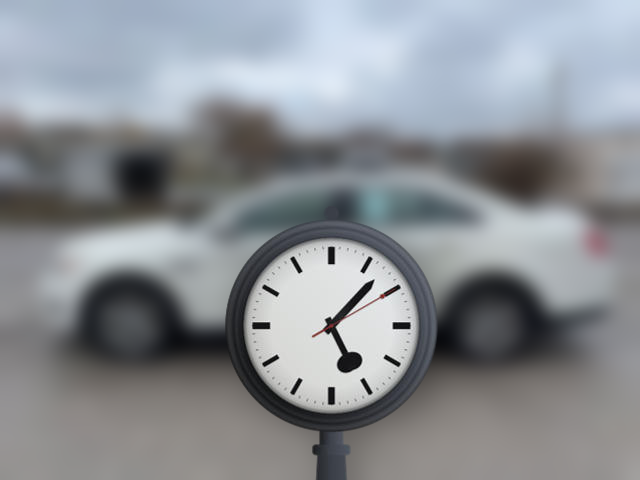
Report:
5:07:10
